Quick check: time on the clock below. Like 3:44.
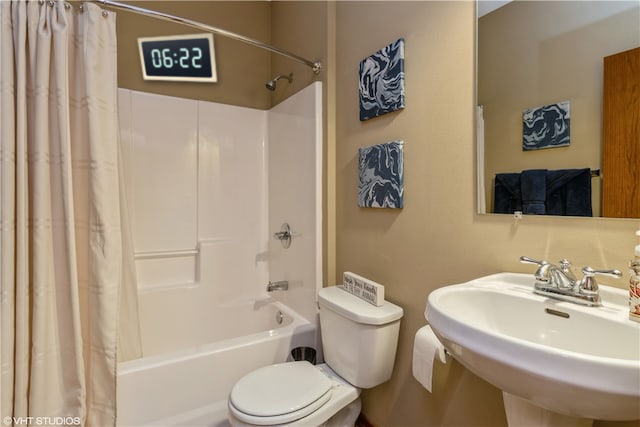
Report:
6:22
